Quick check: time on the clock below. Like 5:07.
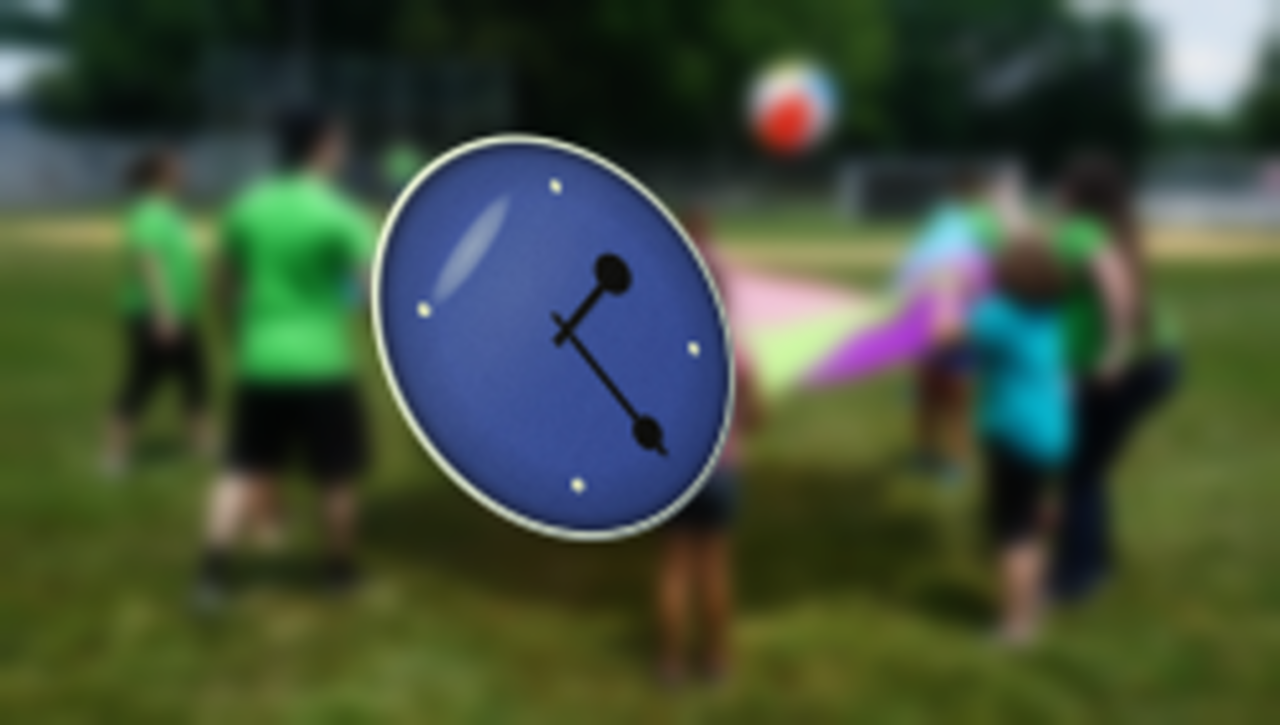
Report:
1:23
